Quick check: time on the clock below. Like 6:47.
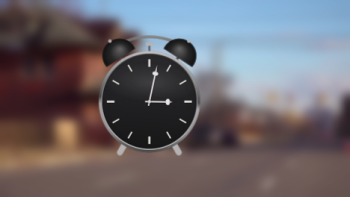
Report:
3:02
